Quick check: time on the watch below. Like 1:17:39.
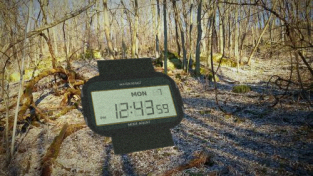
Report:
12:43:59
